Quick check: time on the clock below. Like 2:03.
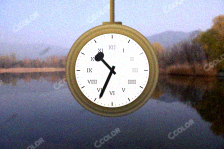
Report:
10:34
